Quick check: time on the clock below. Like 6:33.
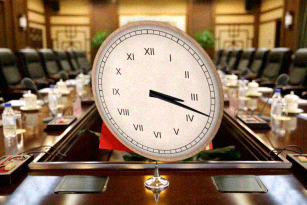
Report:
3:18
